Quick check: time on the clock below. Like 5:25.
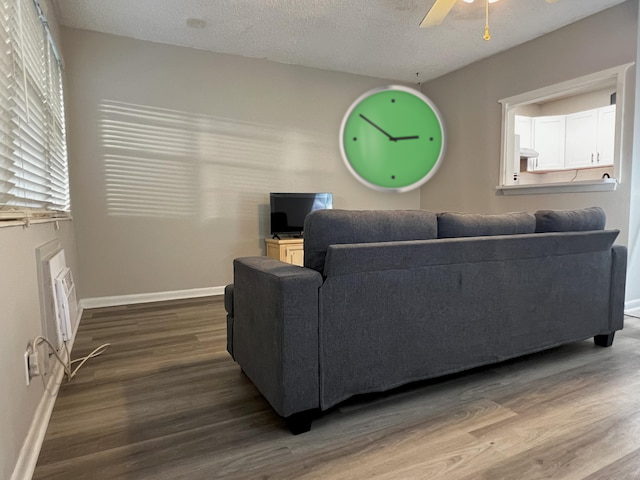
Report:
2:51
